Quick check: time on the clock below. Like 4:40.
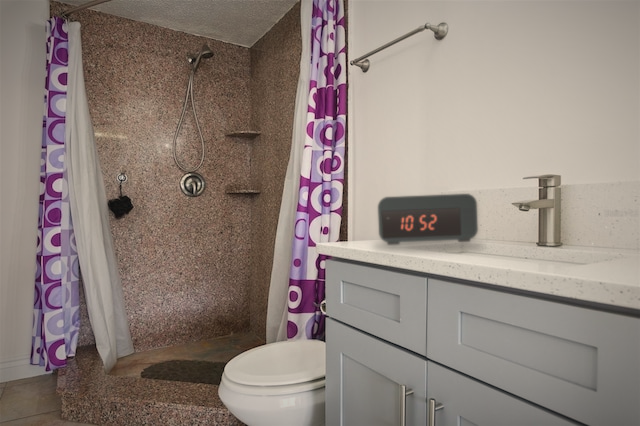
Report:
10:52
